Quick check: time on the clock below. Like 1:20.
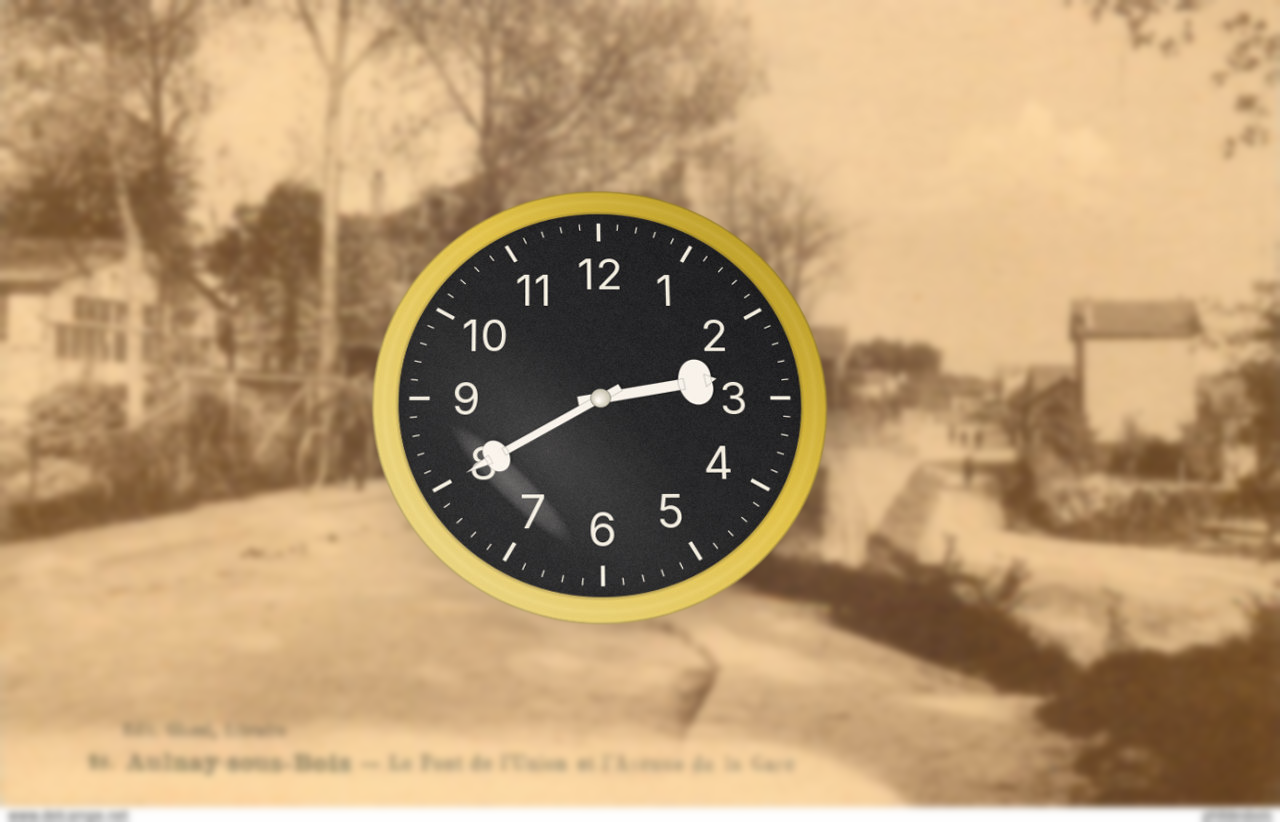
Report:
2:40
